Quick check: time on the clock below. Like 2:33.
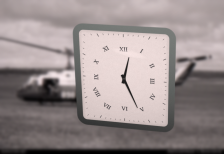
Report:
12:26
